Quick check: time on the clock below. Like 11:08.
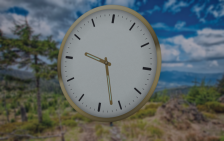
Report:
9:27
